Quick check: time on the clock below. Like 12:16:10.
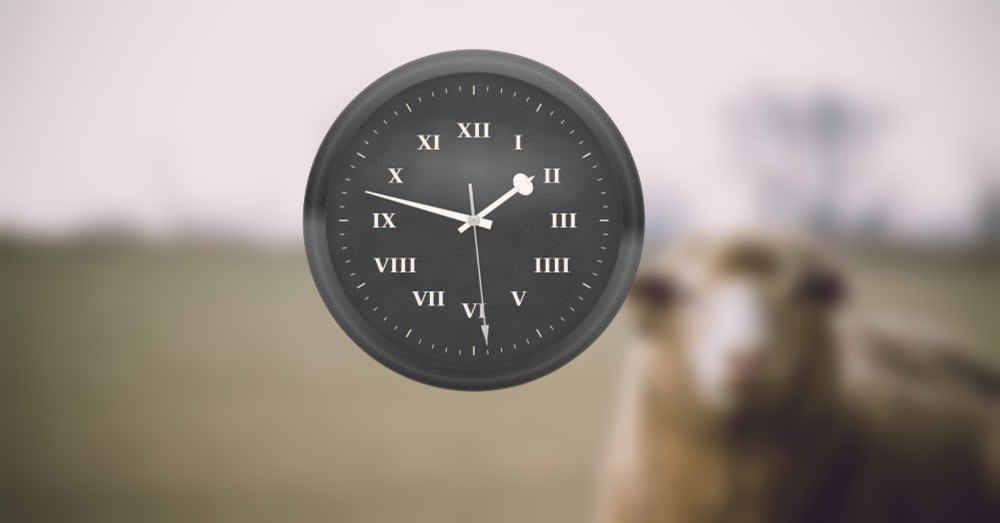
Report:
1:47:29
